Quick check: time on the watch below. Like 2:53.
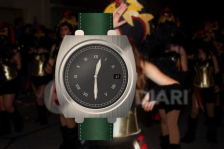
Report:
12:30
